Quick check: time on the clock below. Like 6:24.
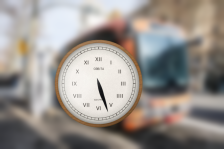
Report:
5:27
